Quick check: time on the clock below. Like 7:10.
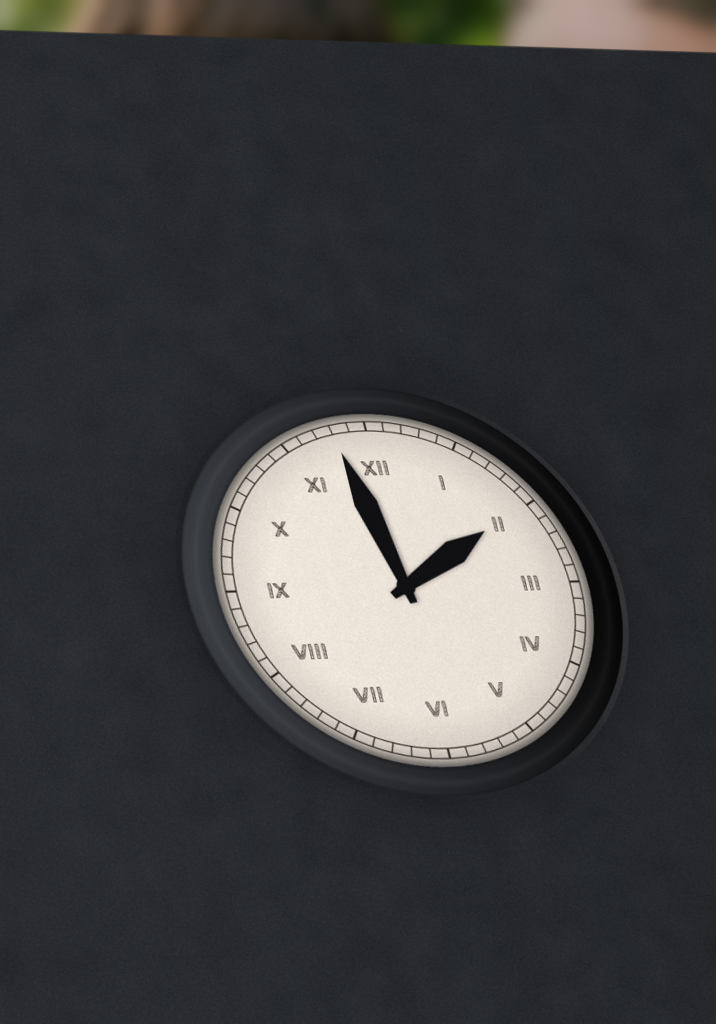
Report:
1:58
